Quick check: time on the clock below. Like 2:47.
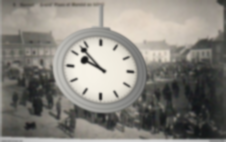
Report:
9:53
